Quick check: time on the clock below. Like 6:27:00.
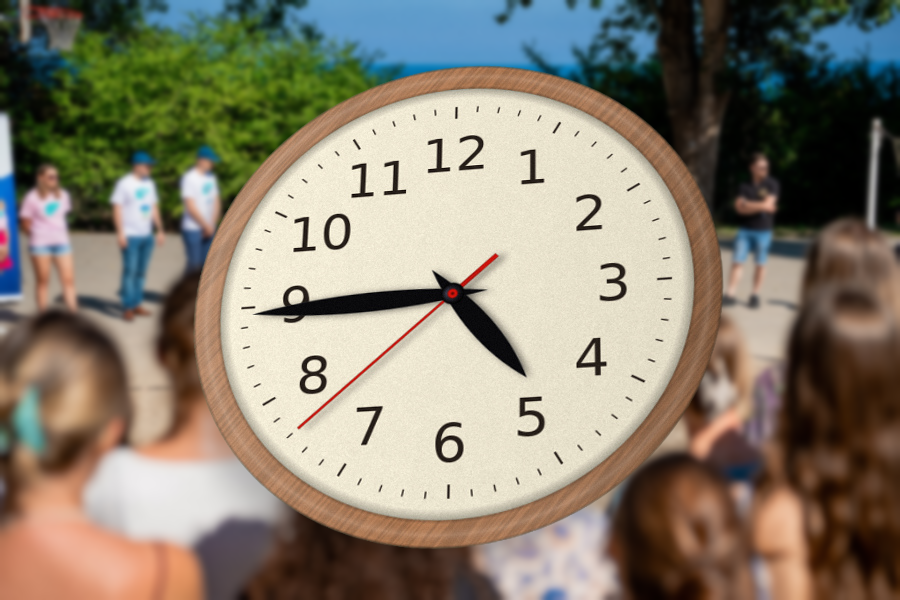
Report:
4:44:38
